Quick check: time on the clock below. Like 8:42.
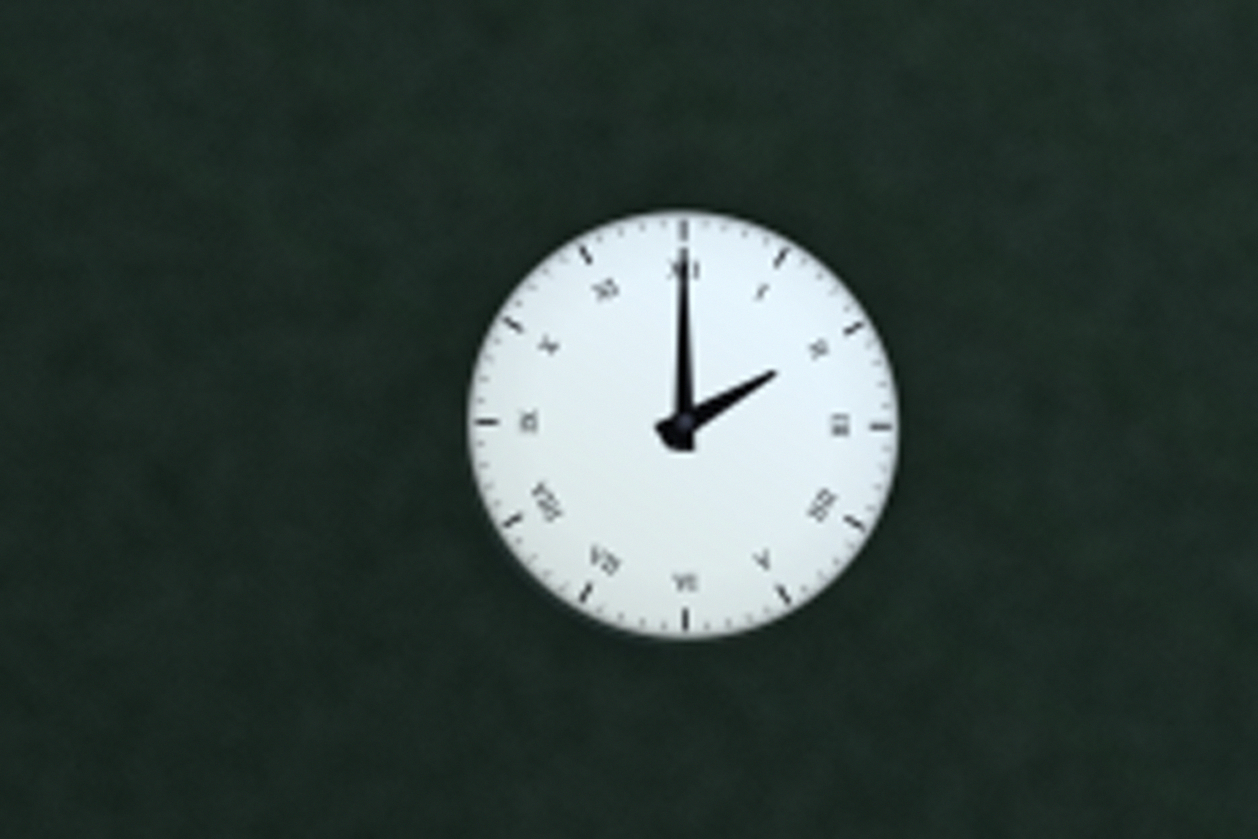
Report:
2:00
